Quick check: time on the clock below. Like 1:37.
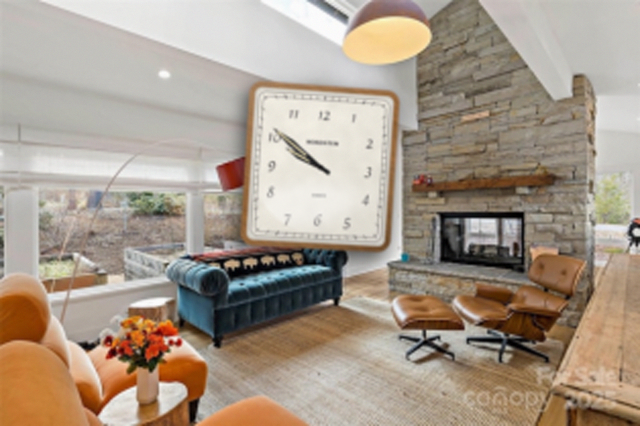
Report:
9:51
